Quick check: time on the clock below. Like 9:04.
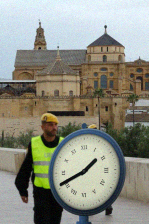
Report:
1:41
